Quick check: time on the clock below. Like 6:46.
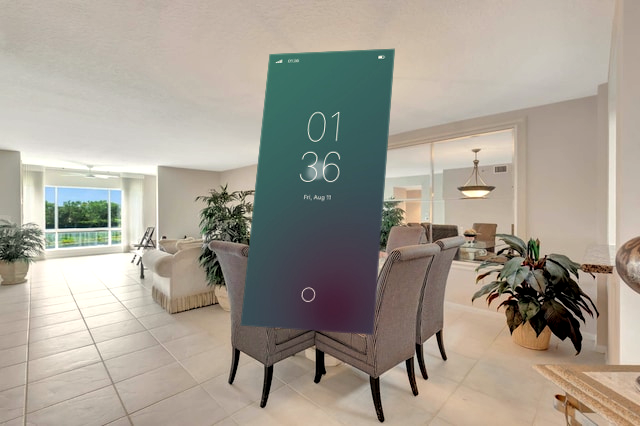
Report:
1:36
